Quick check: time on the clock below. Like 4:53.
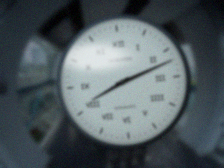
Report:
8:12
